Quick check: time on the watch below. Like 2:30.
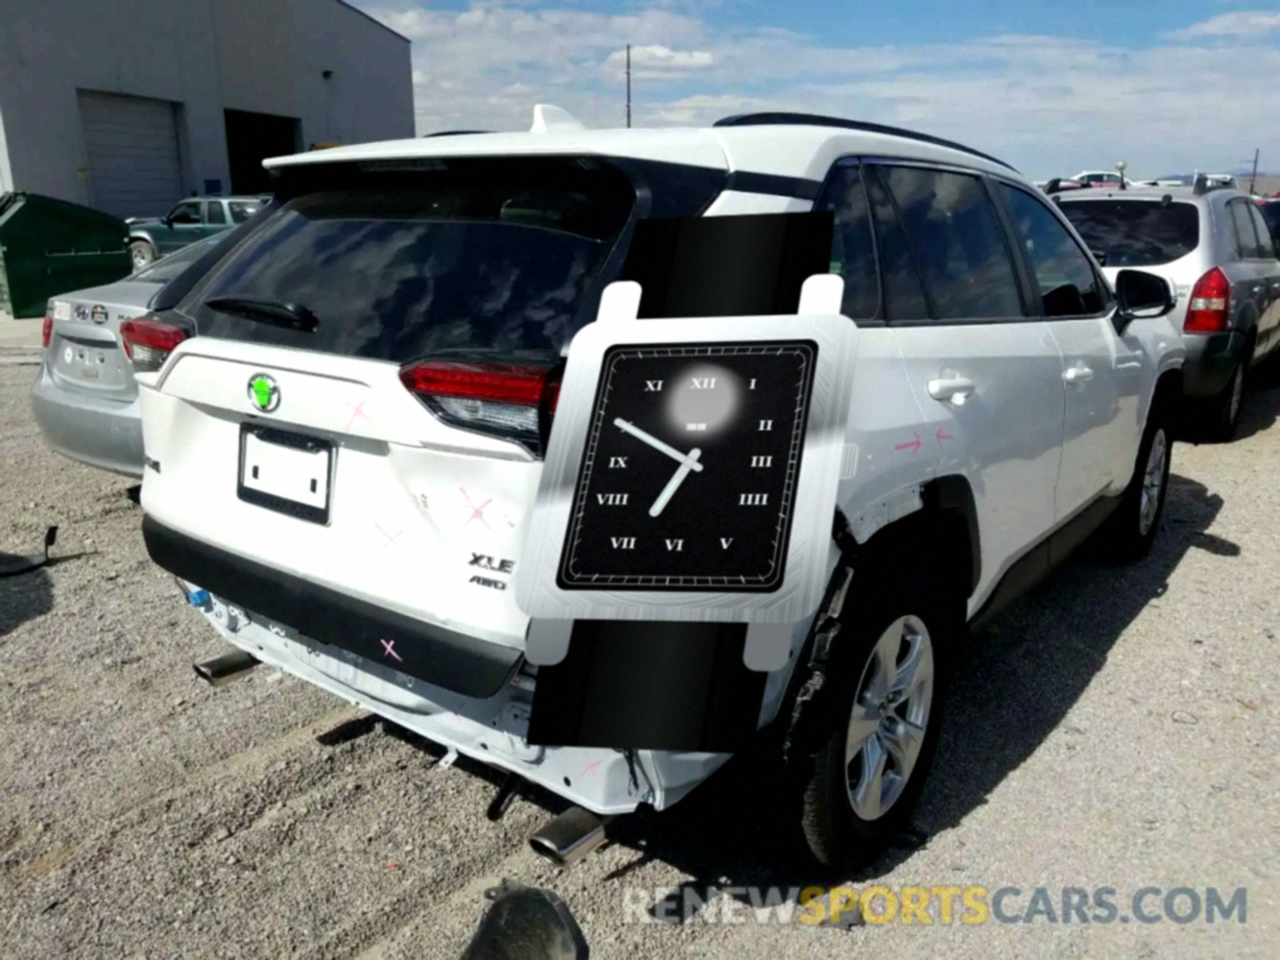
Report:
6:50
